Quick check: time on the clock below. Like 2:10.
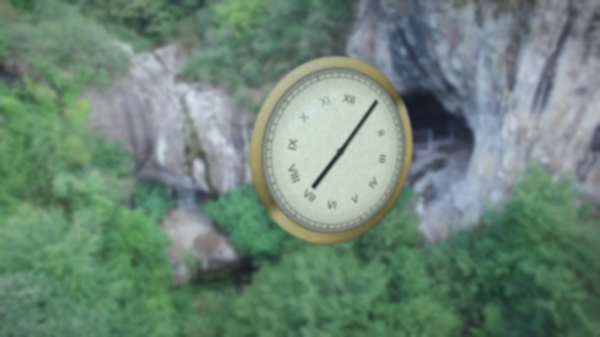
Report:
7:05
